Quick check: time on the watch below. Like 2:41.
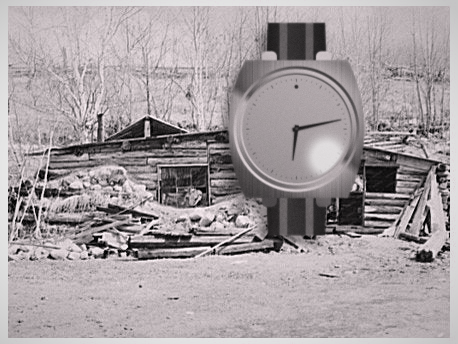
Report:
6:13
